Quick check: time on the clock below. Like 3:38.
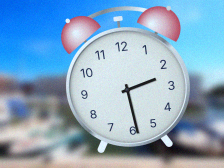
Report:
2:29
